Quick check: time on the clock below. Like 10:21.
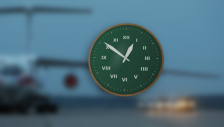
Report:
12:51
